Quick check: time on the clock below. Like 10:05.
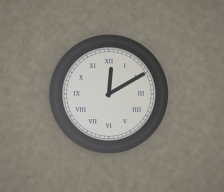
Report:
12:10
